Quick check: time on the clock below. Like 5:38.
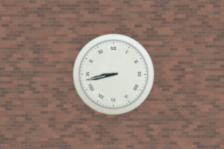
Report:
8:43
